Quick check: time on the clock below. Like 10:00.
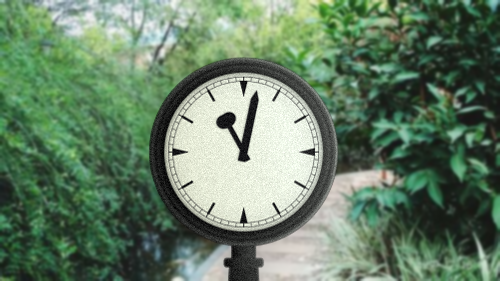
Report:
11:02
